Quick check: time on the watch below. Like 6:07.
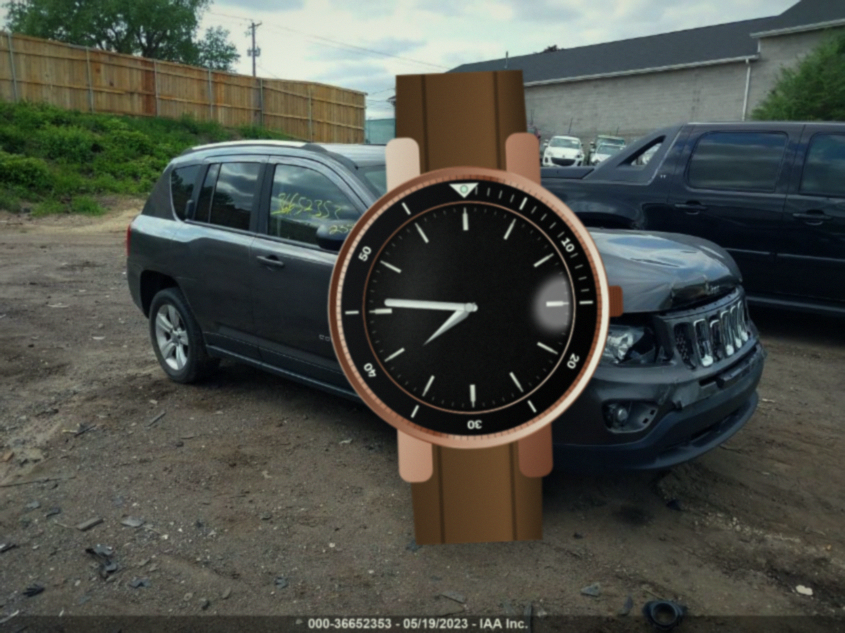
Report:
7:46
